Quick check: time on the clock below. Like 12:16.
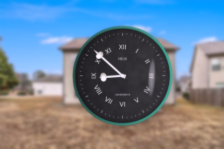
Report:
8:52
